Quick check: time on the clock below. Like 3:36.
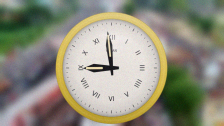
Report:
8:59
